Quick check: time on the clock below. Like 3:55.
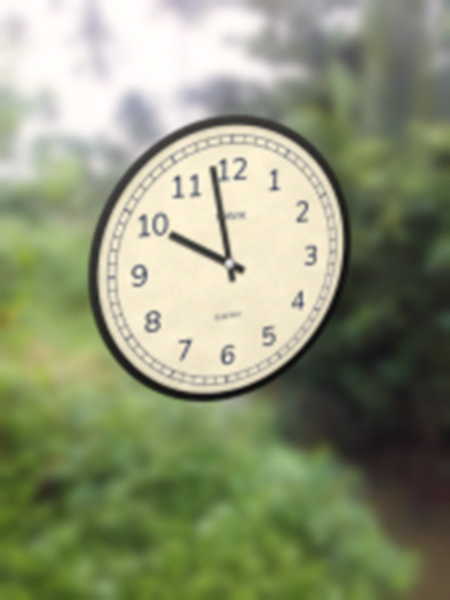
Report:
9:58
